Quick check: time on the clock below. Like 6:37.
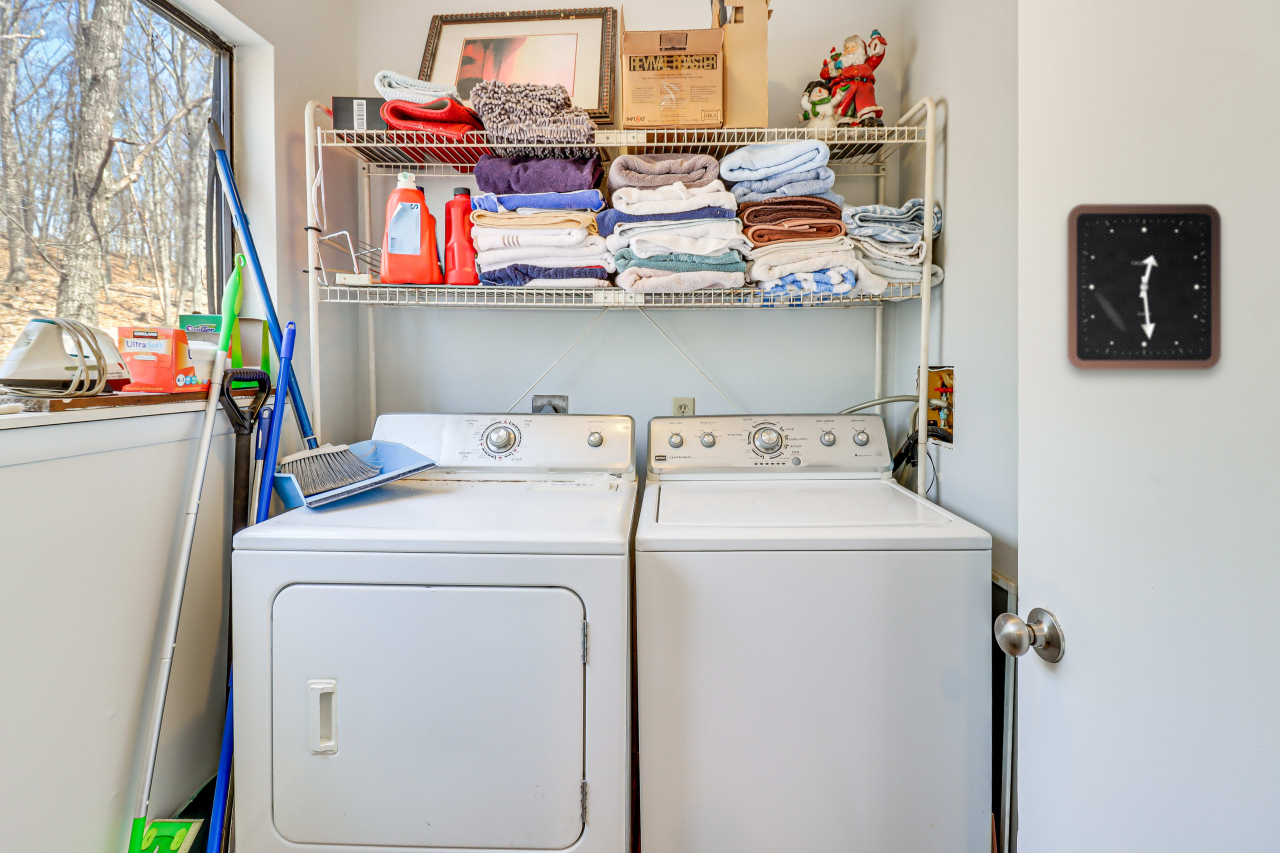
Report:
12:29
